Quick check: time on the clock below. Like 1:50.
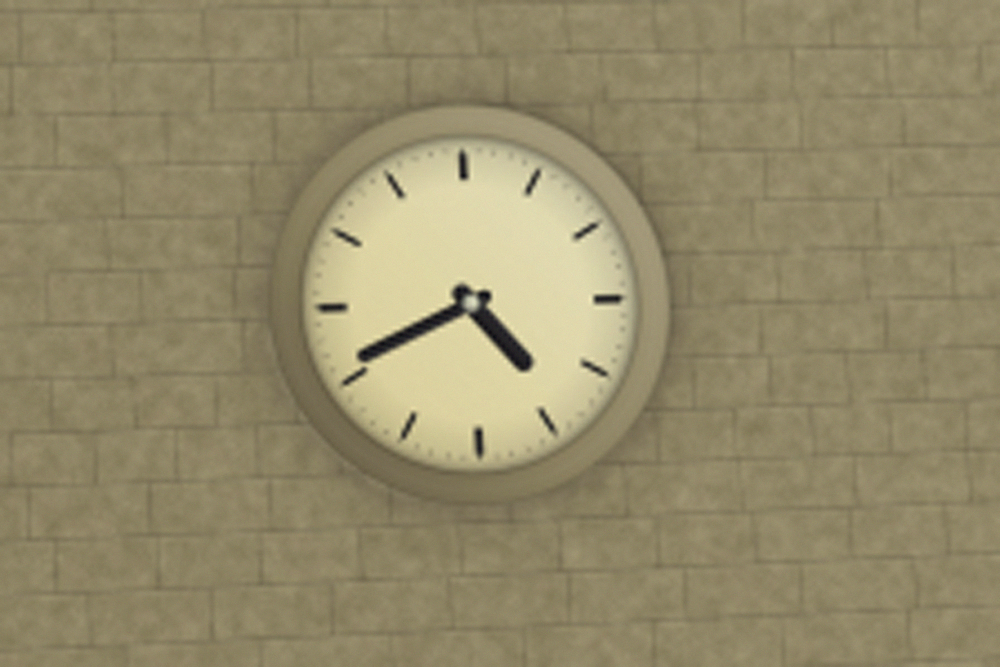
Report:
4:41
